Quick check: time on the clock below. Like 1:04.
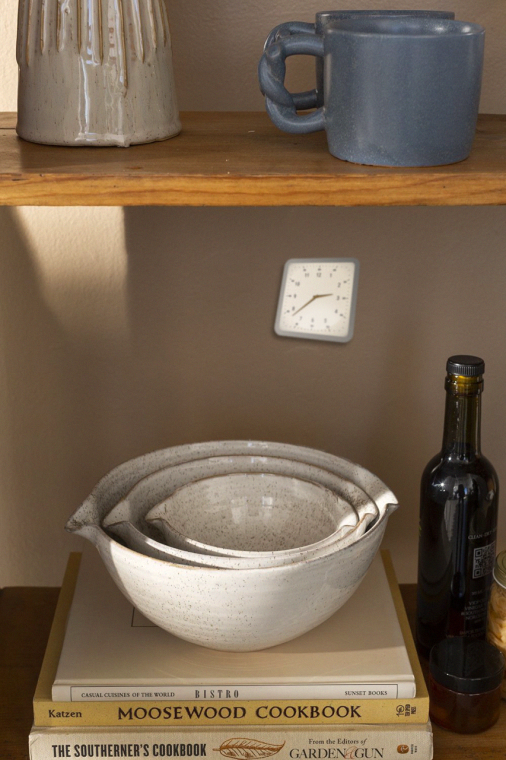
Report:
2:38
